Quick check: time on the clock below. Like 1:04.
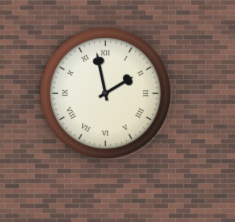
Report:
1:58
